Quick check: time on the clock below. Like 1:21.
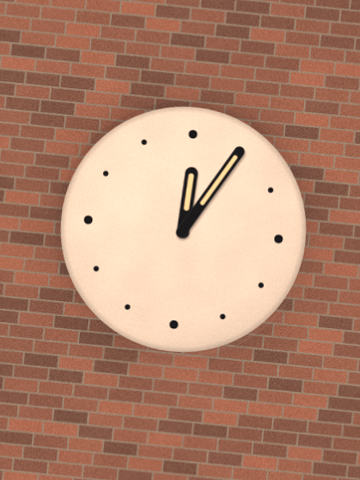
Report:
12:05
